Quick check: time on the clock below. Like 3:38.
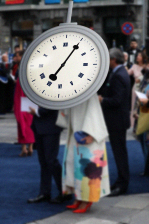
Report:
7:05
